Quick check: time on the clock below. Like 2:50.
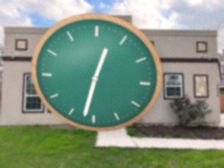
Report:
12:32
